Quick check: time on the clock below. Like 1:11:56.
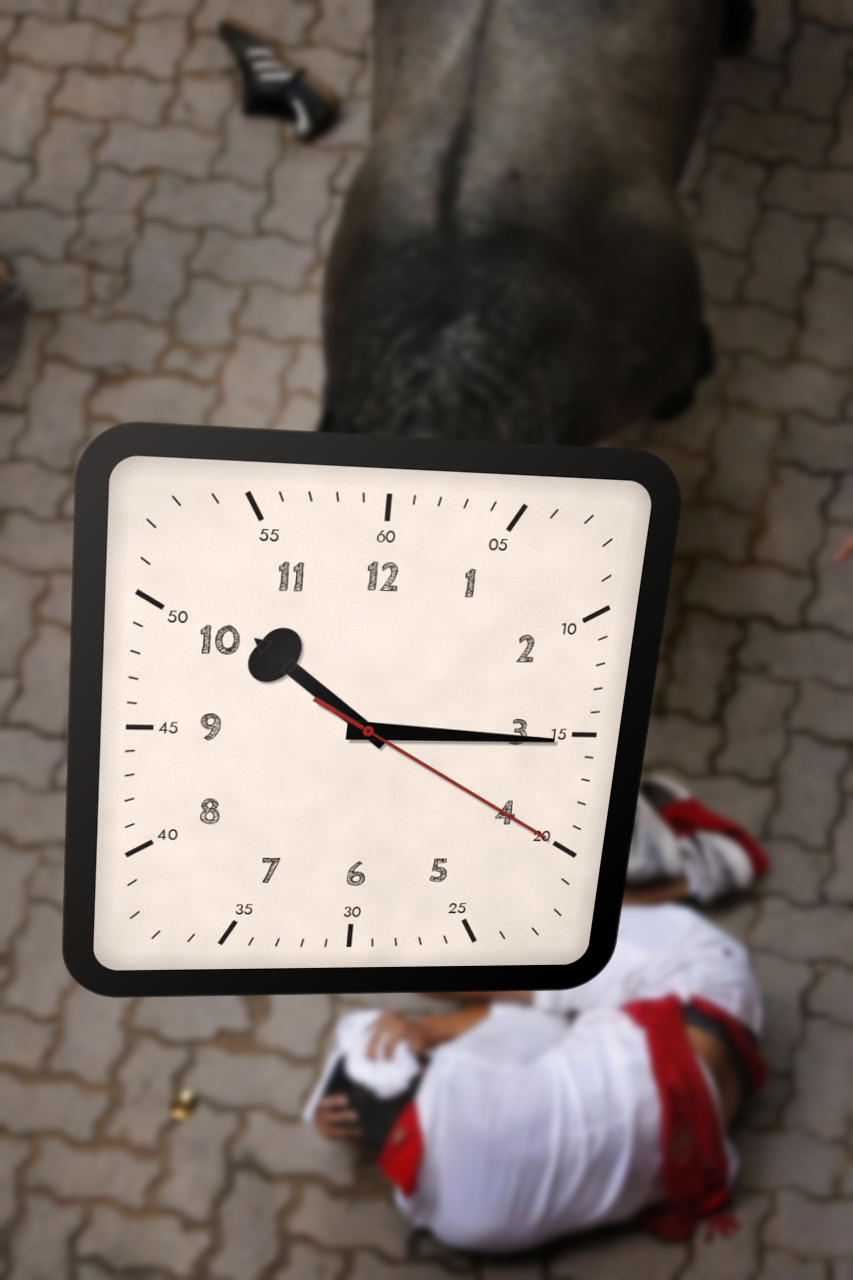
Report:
10:15:20
